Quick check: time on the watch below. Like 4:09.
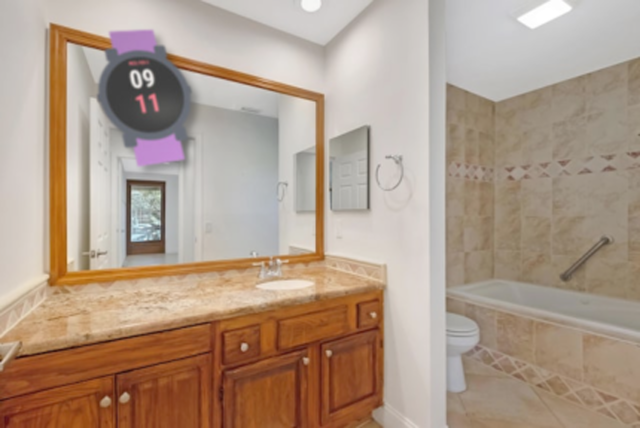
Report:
9:11
